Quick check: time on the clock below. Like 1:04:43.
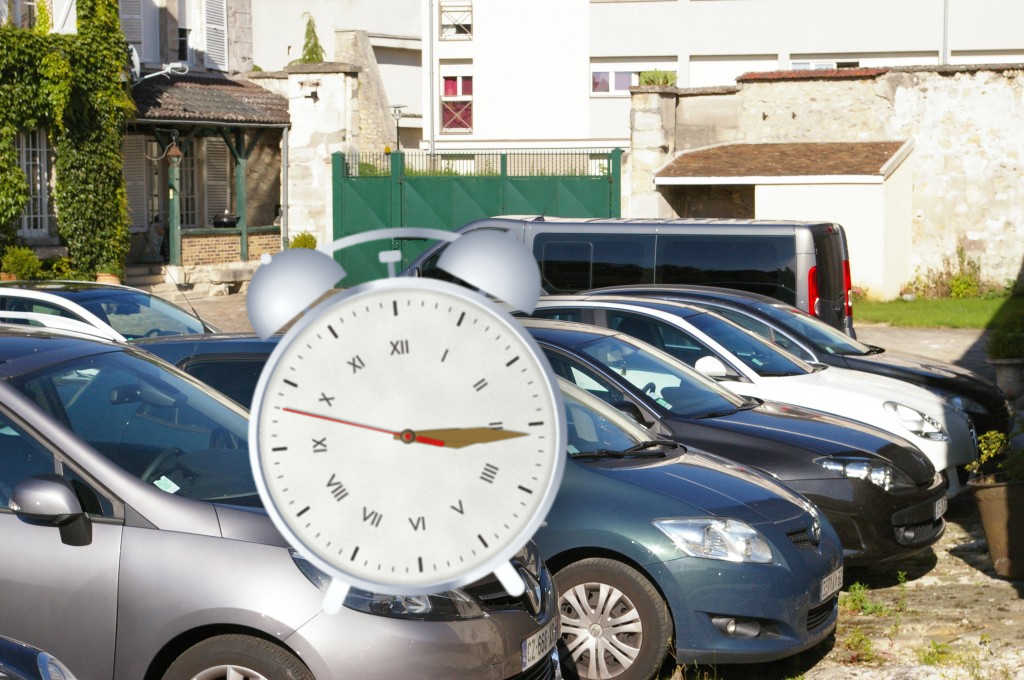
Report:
3:15:48
